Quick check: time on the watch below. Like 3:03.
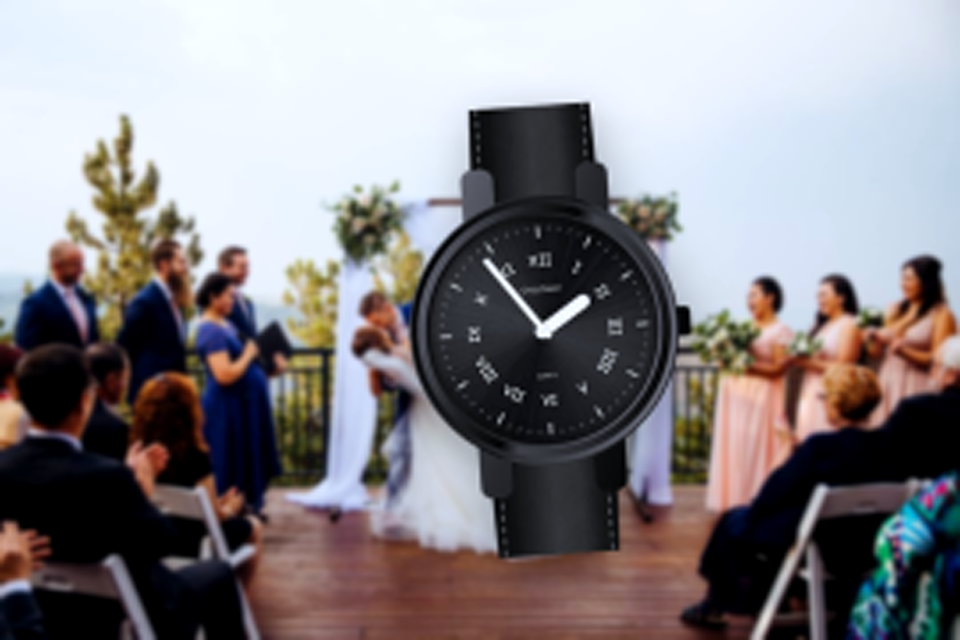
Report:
1:54
